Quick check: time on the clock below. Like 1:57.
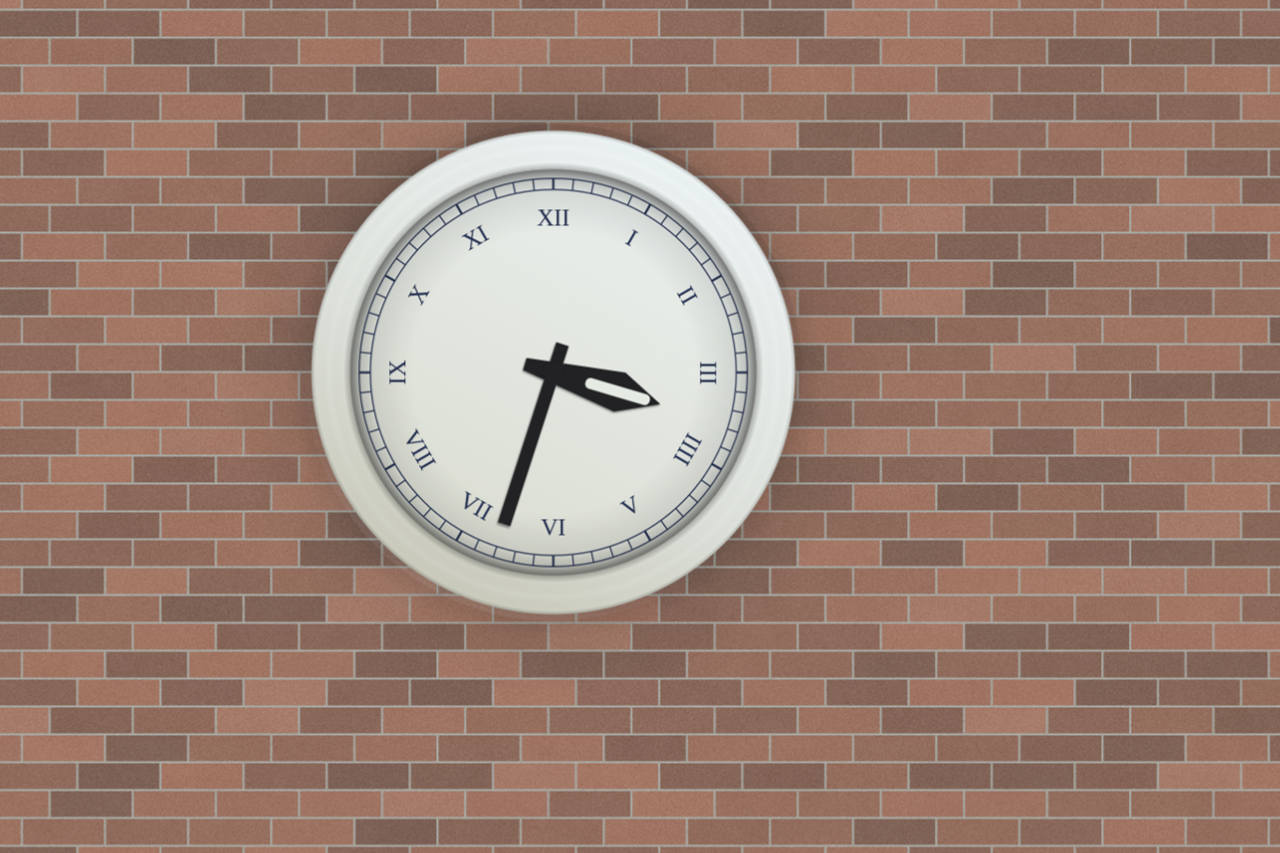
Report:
3:33
